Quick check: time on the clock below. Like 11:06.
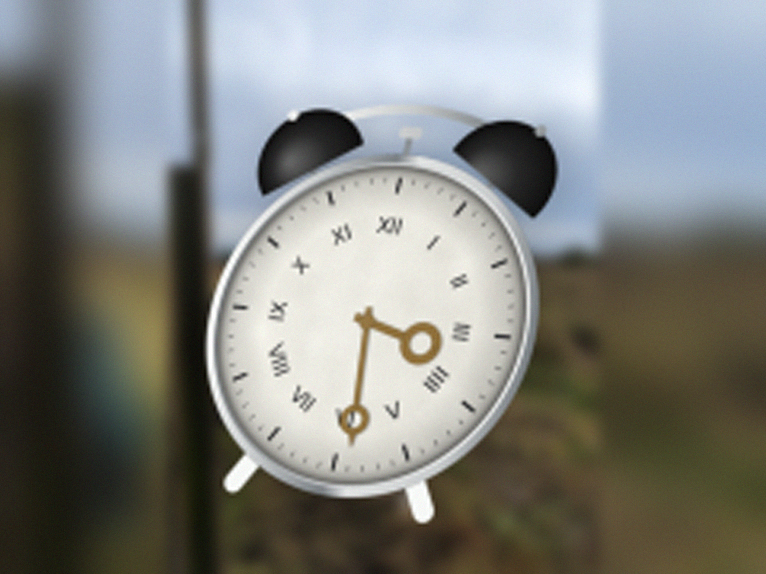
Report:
3:29
